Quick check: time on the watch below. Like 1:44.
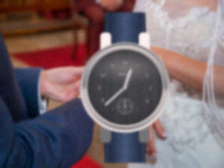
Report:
12:38
